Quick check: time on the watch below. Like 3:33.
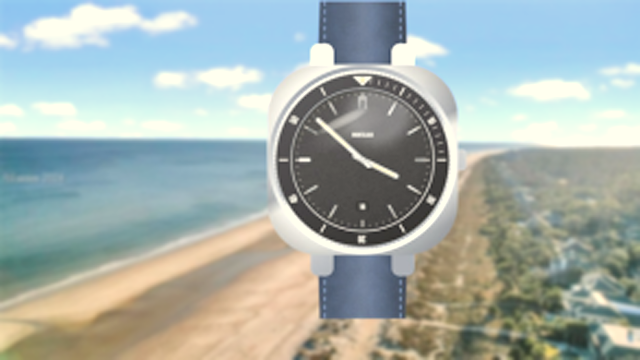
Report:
3:52
